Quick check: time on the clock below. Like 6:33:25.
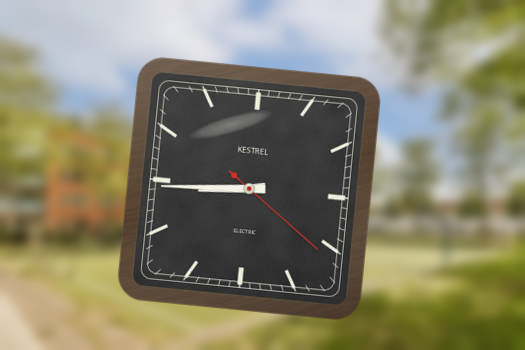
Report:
8:44:21
